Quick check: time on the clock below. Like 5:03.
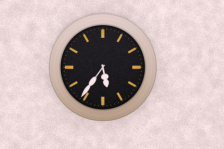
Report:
5:36
